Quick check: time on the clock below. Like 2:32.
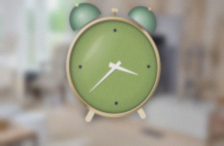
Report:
3:38
